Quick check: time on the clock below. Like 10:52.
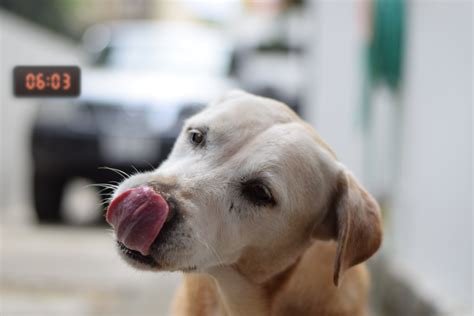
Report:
6:03
